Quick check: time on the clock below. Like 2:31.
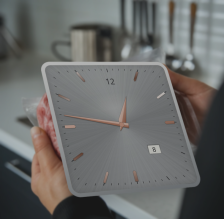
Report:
12:47
